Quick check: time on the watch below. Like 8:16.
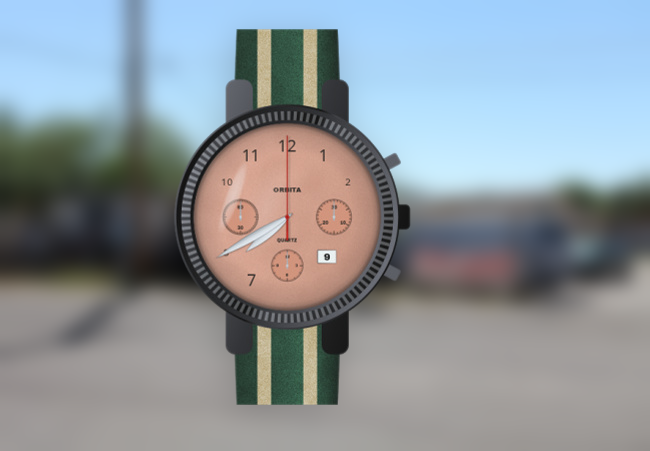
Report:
7:40
